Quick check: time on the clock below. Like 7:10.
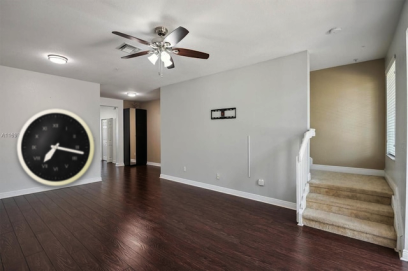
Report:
7:17
